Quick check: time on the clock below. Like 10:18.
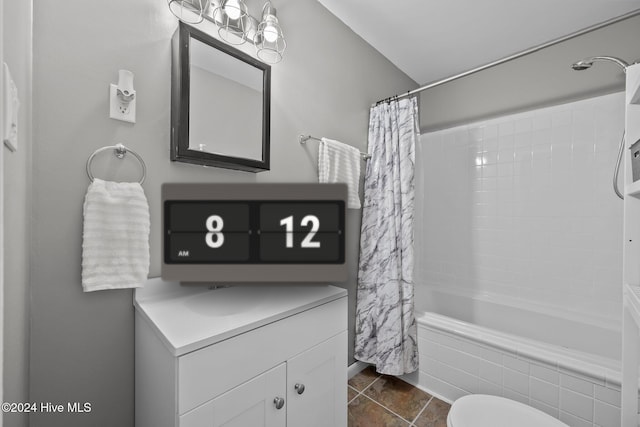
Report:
8:12
